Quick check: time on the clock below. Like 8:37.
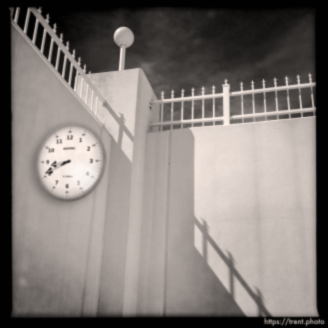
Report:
8:41
